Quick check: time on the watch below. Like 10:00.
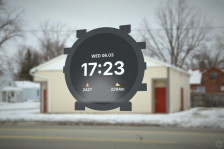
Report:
17:23
